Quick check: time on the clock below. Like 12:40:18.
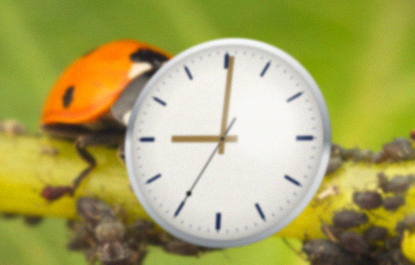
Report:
9:00:35
